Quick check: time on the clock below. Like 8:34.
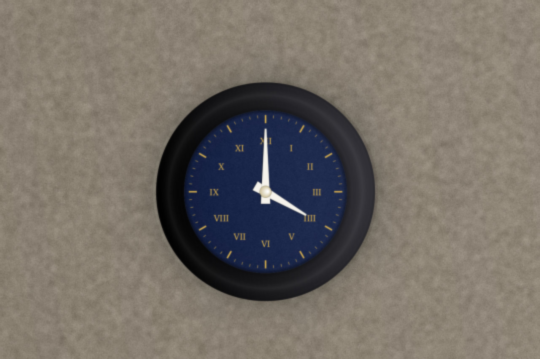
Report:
4:00
